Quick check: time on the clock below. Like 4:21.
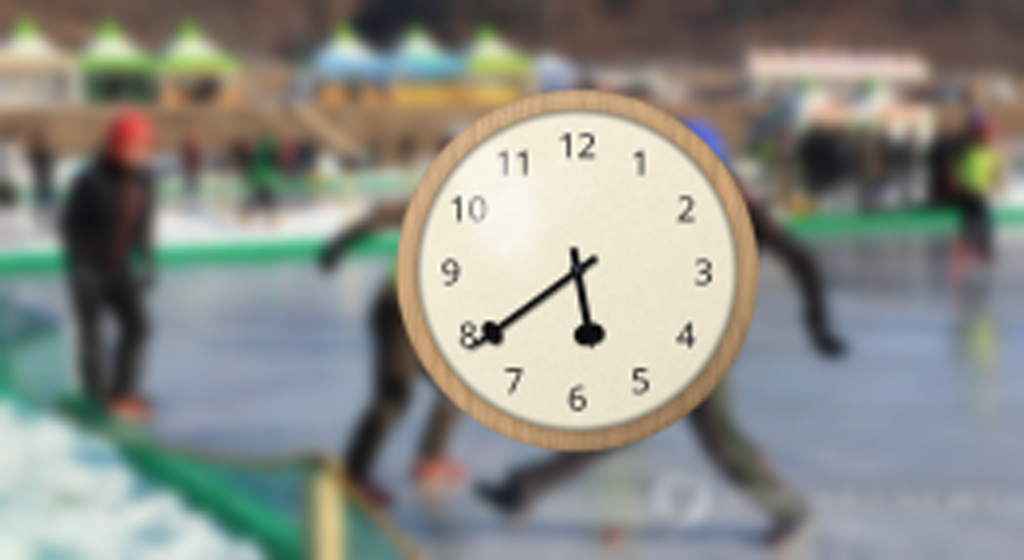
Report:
5:39
